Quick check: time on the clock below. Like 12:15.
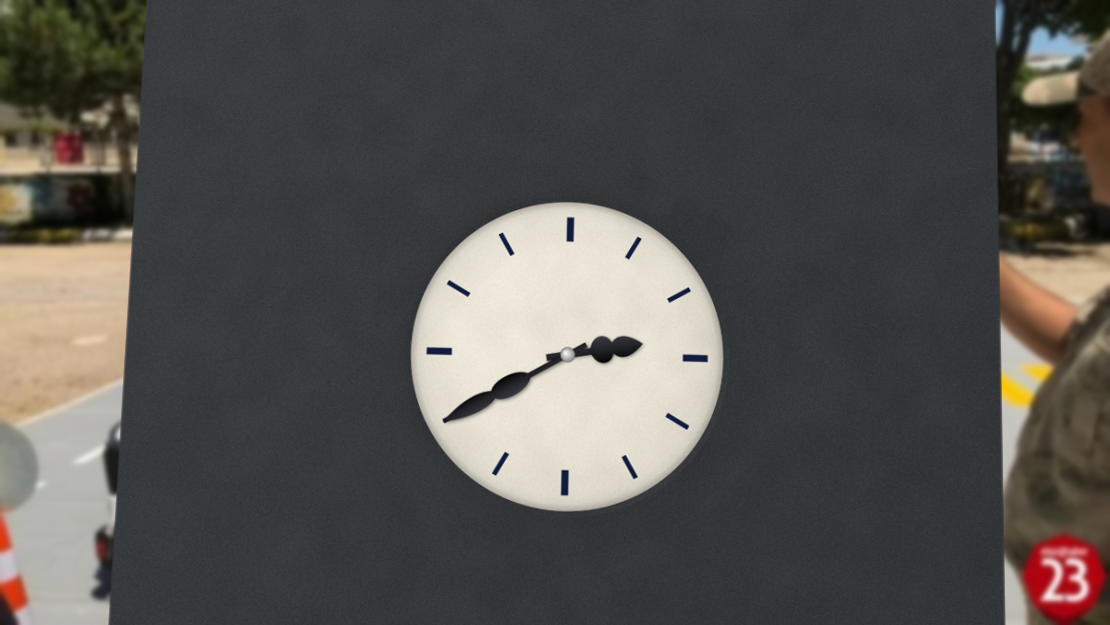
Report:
2:40
